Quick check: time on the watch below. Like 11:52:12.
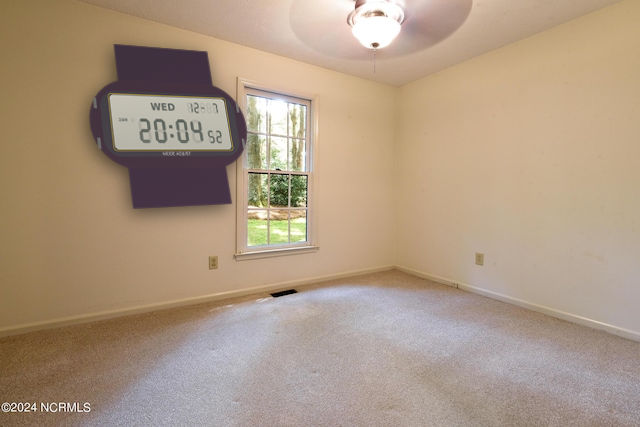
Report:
20:04:52
